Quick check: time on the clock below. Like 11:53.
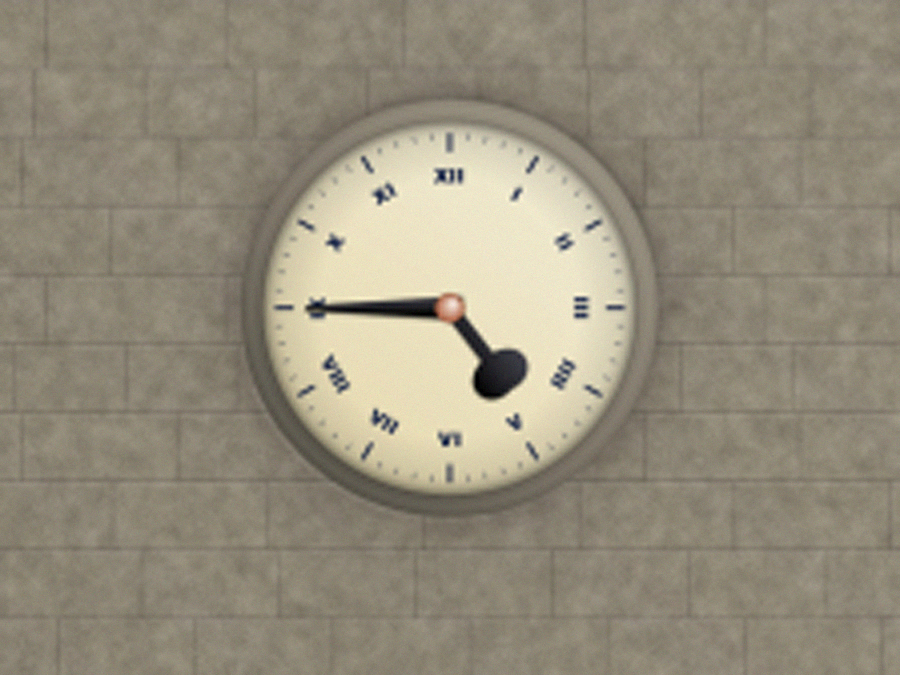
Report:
4:45
